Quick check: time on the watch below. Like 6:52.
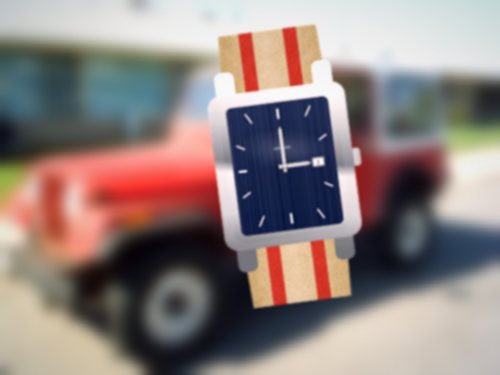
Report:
3:00
